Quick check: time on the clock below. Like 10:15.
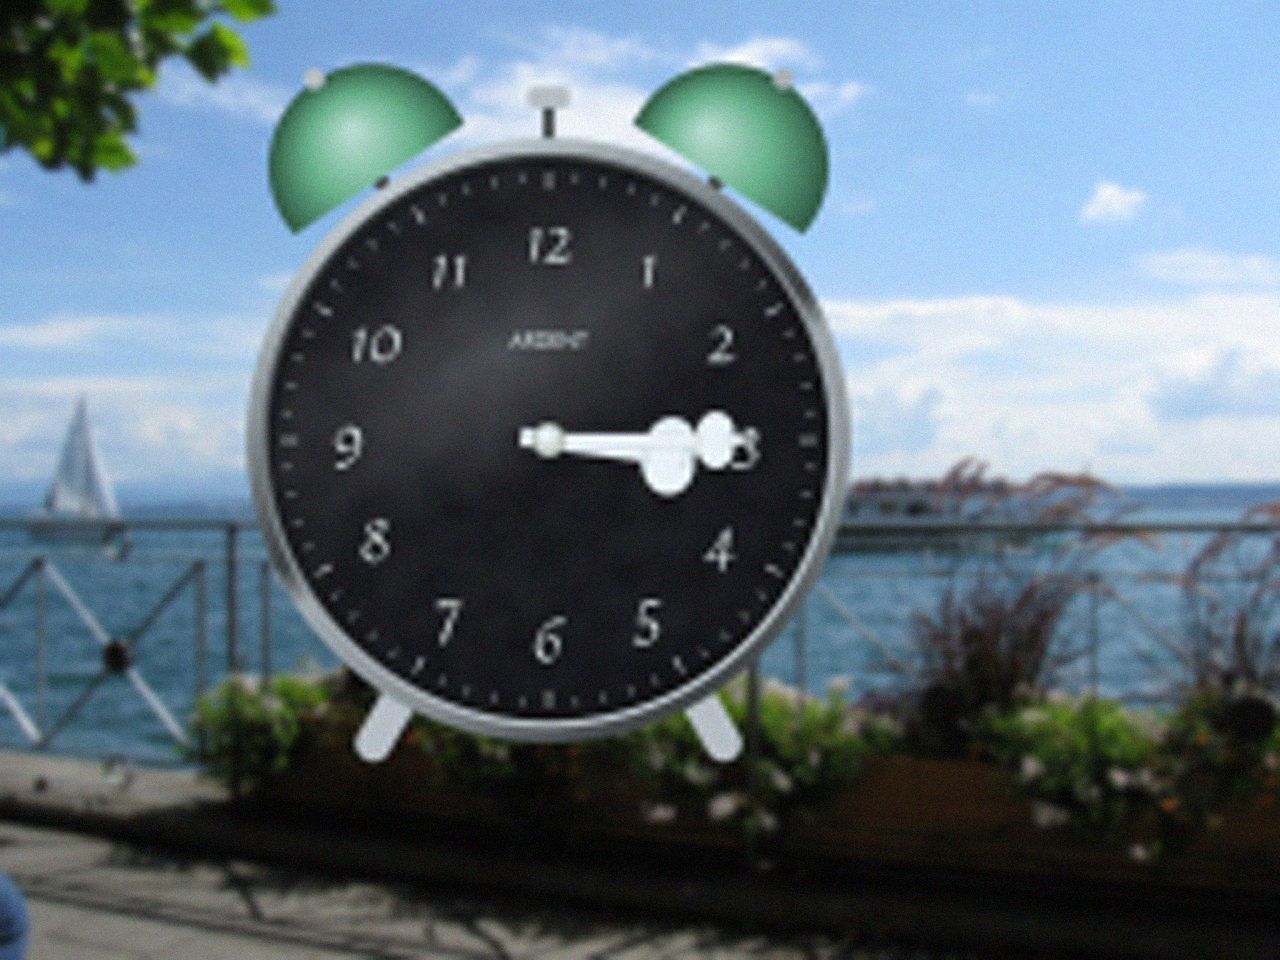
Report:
3:15
